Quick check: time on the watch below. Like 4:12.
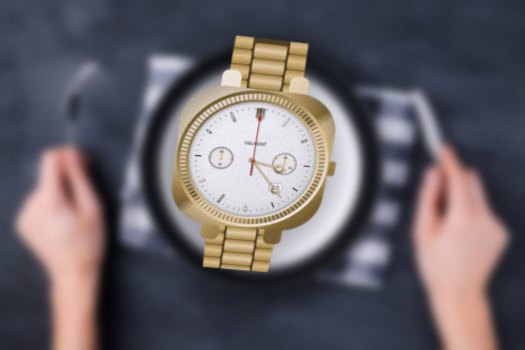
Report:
3:23
